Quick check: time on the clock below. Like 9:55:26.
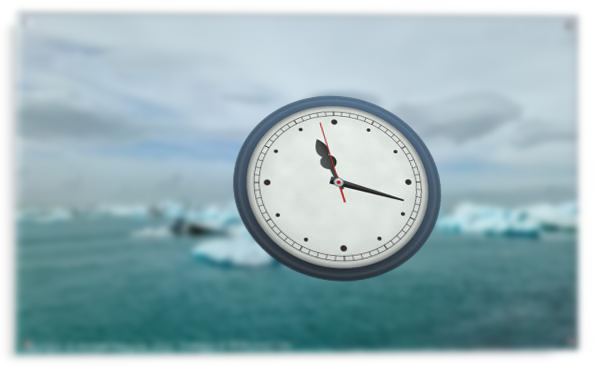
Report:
11:17:58
